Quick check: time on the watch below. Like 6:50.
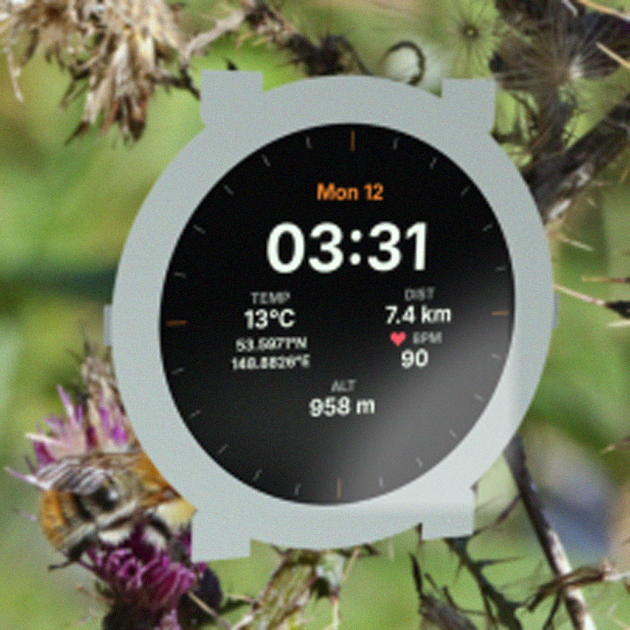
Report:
3:31
